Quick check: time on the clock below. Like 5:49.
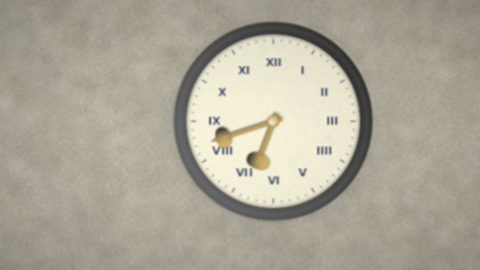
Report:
6:42
